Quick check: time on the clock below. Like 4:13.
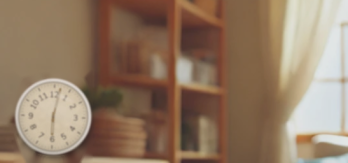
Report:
6:02
